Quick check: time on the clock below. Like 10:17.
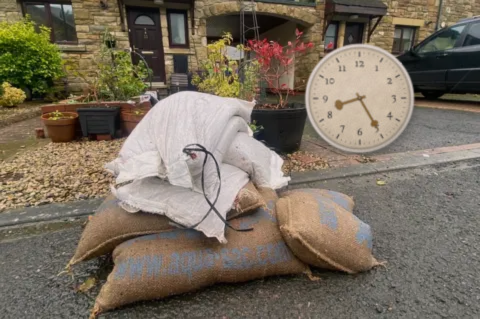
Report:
8:25
